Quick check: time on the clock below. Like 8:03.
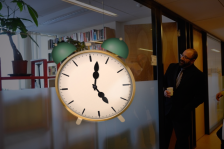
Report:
5:02
